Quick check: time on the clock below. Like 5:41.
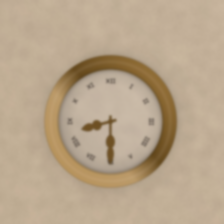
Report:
8:30
